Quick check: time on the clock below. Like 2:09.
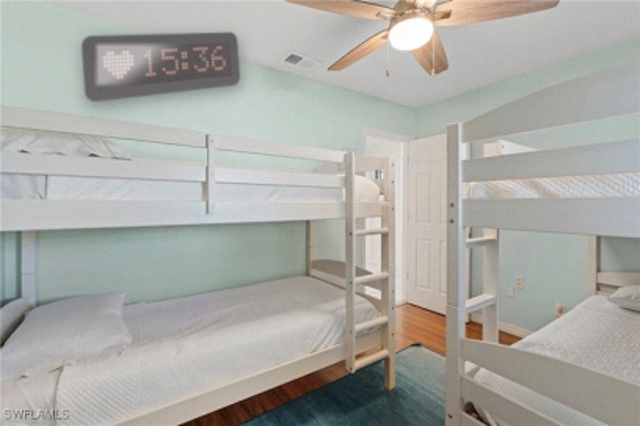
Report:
15:36
